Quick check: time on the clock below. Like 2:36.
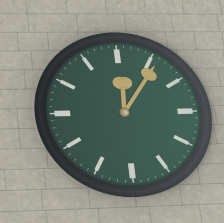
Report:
12:06
